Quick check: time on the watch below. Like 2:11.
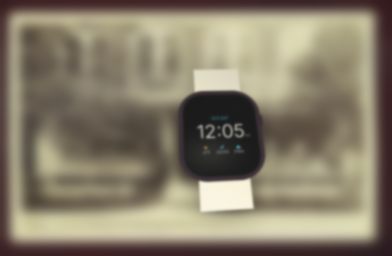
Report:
12:05
